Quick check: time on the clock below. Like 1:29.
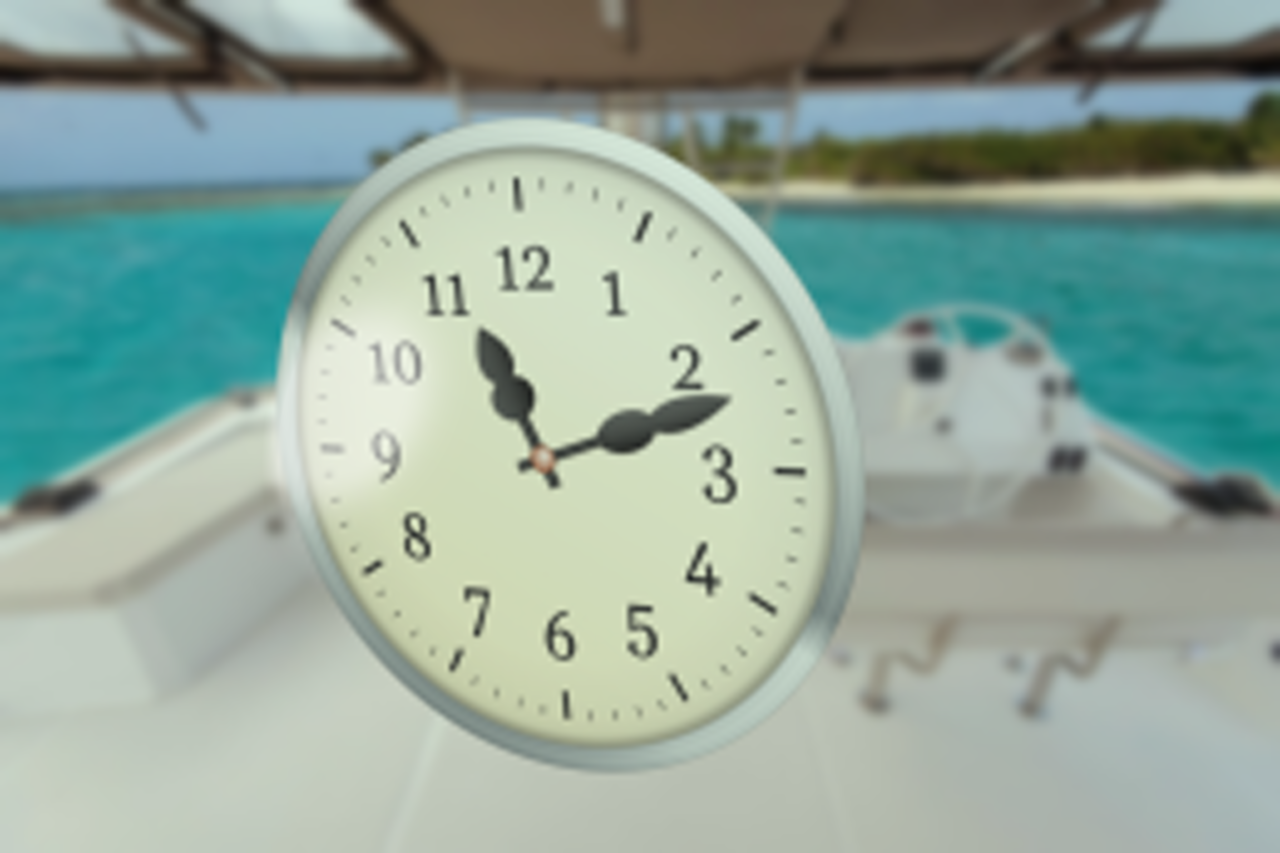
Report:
11:12
